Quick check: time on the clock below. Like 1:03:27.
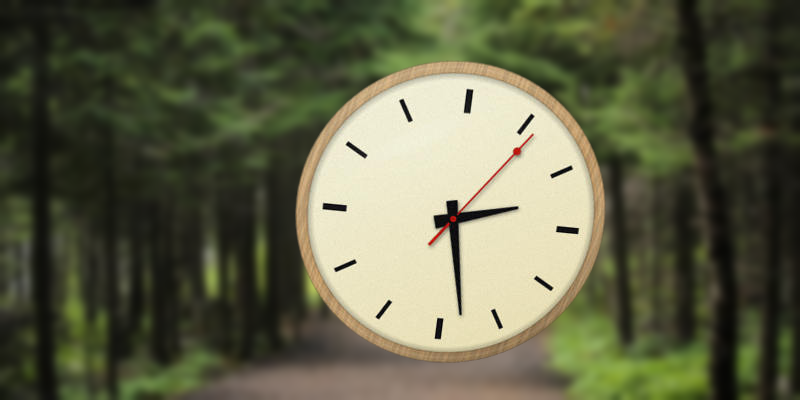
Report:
2:28:06
